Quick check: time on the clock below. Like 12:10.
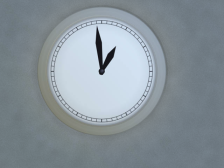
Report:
12:59
